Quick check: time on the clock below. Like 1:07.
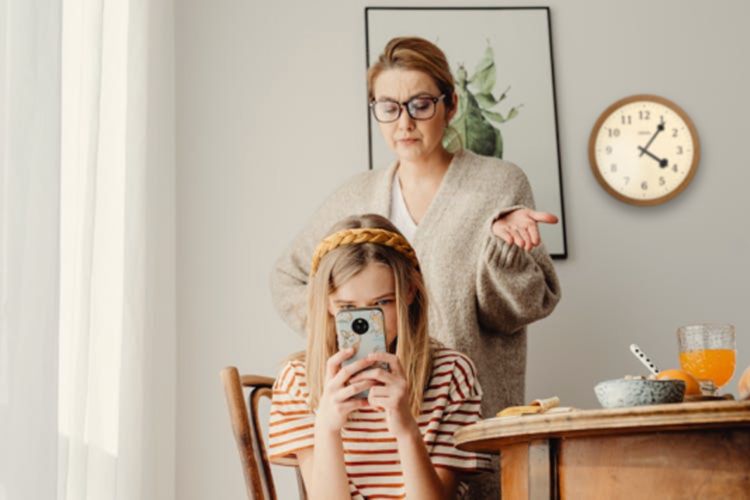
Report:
4:06
